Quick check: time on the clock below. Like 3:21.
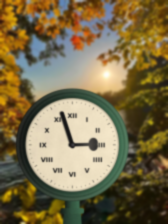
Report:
2:57
